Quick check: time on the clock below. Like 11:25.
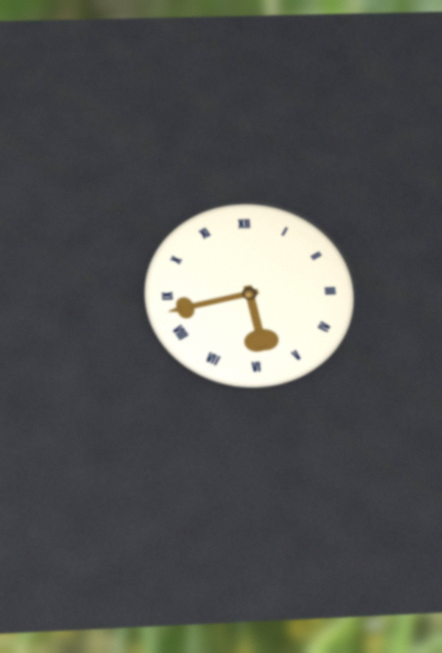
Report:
5:43
